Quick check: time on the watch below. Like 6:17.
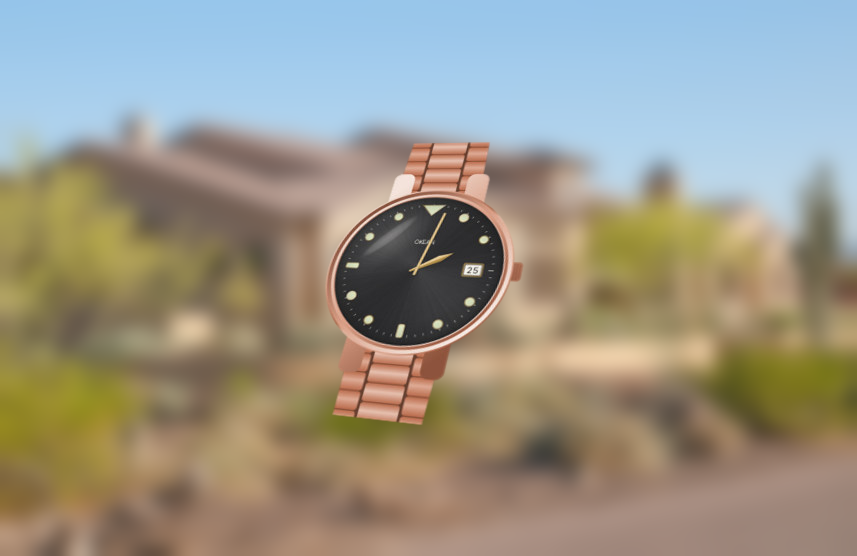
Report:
2:02
